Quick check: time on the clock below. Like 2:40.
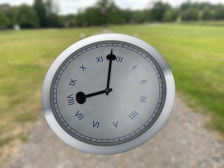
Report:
7:58
